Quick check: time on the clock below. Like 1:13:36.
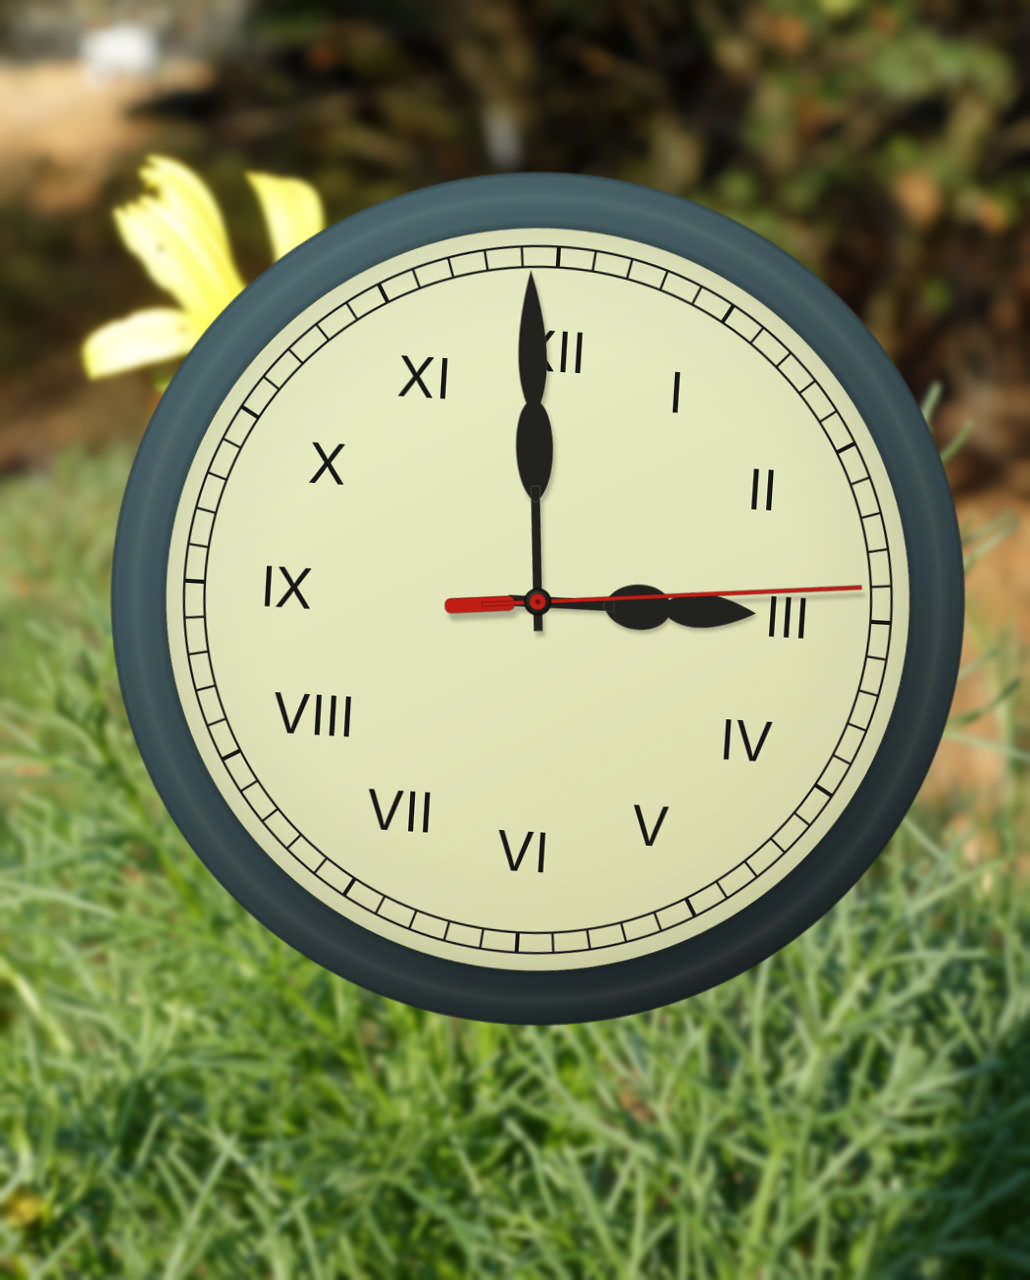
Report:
2:59:14
